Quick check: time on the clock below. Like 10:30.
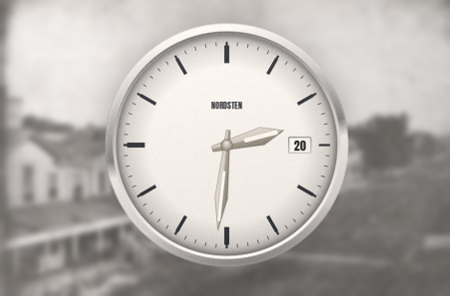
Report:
2:31
